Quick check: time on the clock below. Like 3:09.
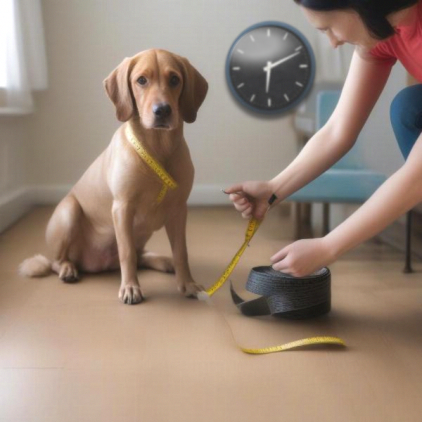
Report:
6:11
